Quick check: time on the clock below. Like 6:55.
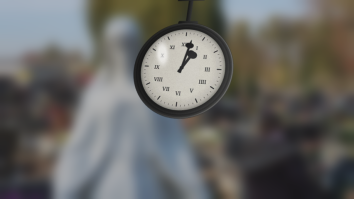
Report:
1:02
